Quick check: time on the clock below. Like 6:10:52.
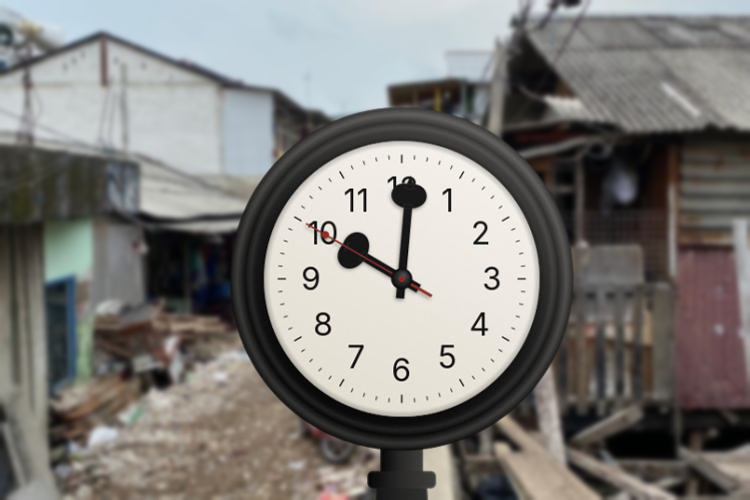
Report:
10:00:50
